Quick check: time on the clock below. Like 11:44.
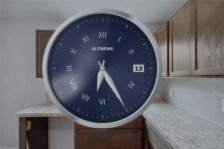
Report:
6:25
